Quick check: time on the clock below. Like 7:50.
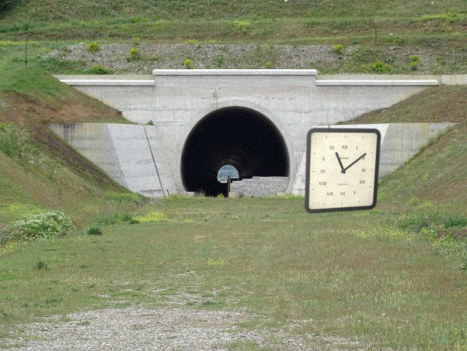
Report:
11:09
